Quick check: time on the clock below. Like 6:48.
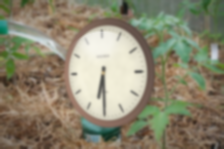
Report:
6:30
